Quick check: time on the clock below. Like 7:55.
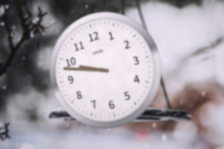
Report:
9:48
